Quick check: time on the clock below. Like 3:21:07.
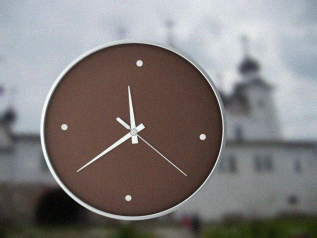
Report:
11:38:21
